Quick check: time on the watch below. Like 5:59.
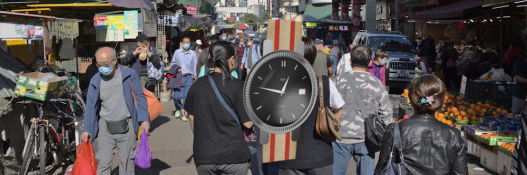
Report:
12:47
